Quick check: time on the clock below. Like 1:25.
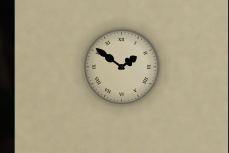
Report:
1:51
